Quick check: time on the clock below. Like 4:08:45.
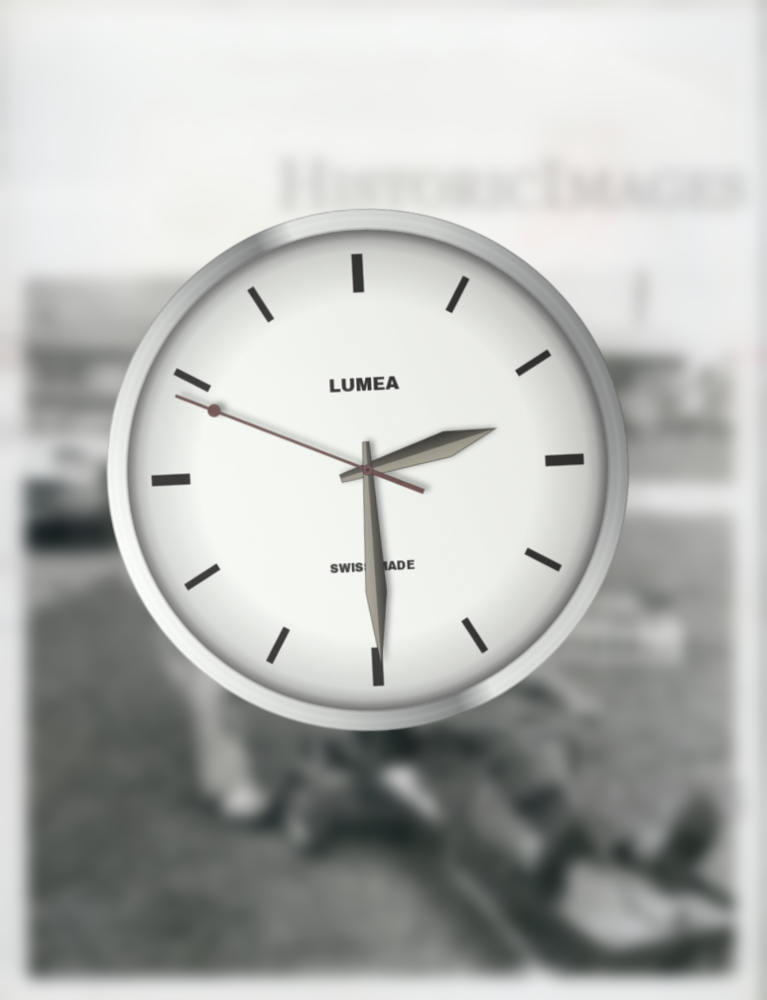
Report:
2:29:49
